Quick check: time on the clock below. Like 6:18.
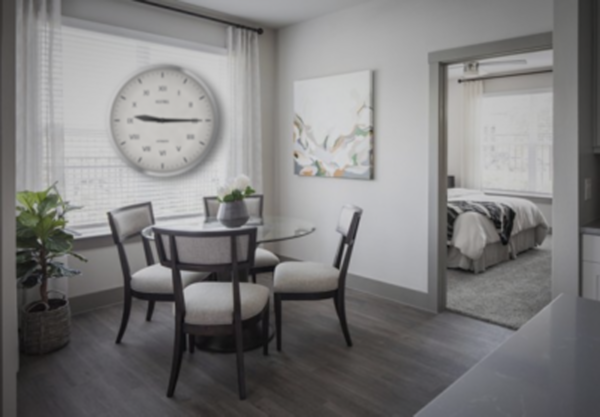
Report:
9:15
